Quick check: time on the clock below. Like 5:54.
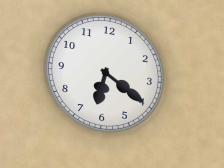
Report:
6:20
